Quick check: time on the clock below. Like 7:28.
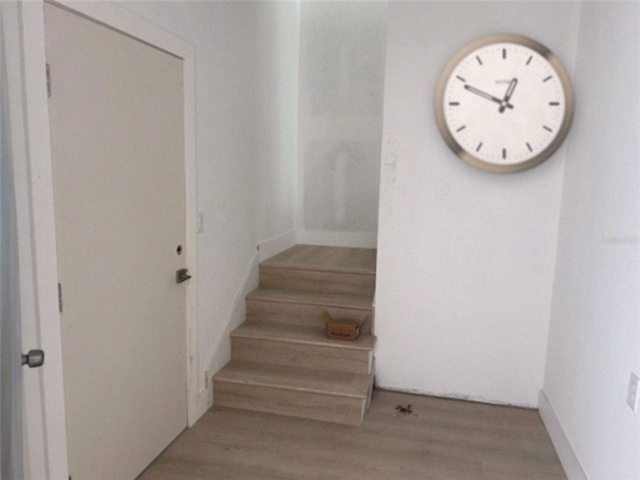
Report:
12:49
